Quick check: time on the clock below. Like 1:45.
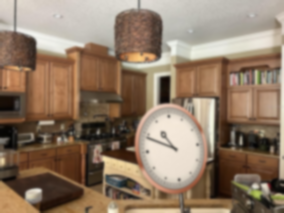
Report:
10:49
